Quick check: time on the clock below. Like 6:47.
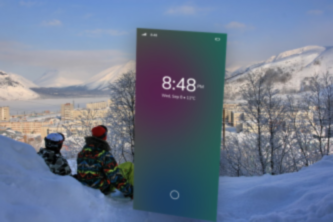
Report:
8:48
